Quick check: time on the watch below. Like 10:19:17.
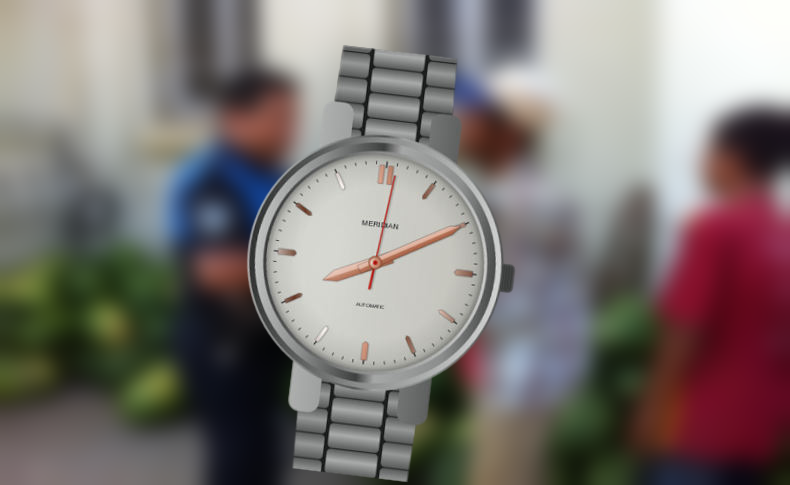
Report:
8:10:01
